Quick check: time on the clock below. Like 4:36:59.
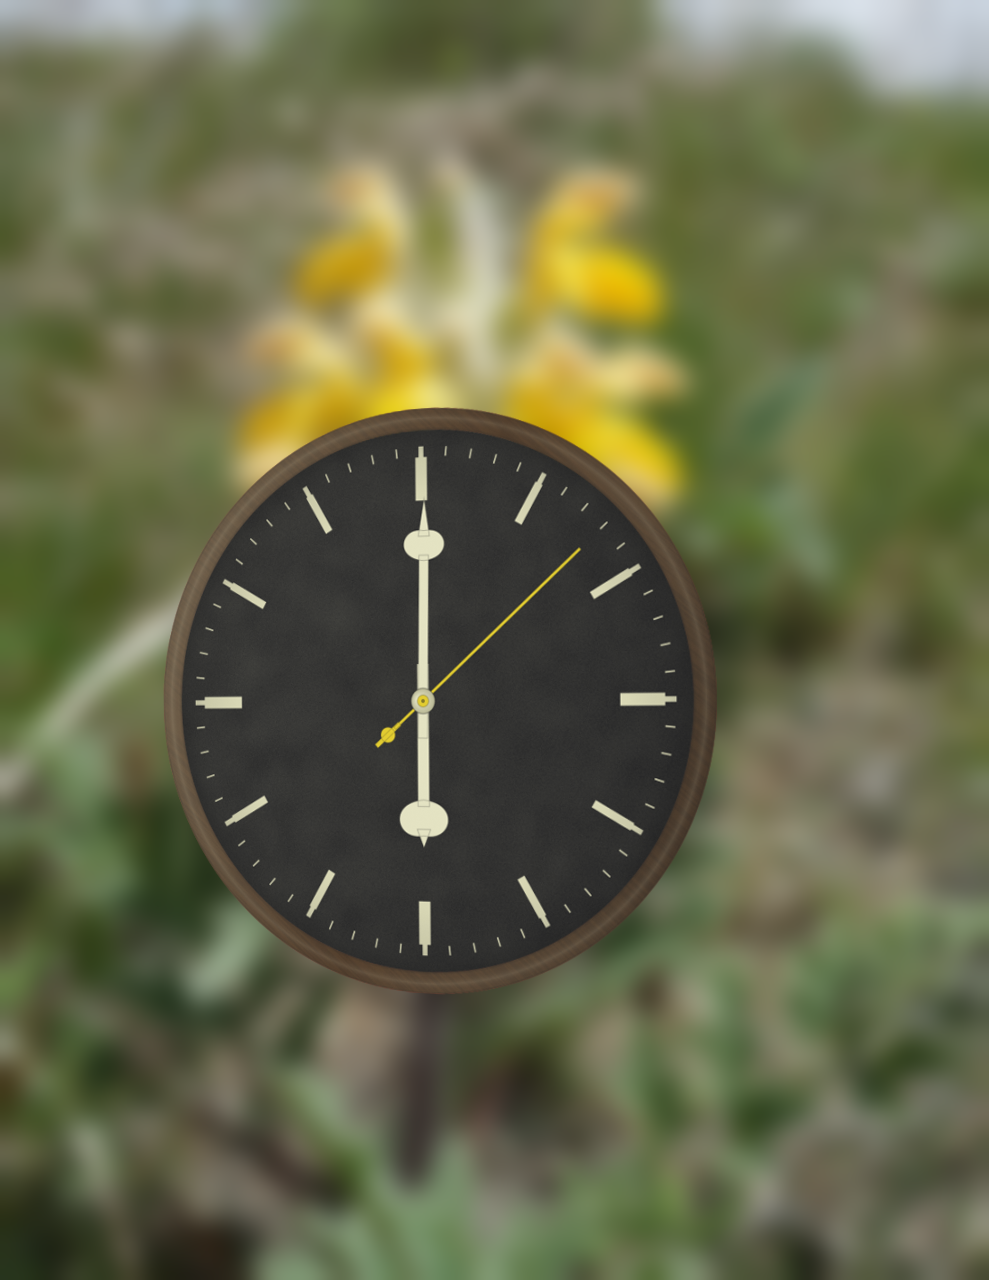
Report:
6:00:08
